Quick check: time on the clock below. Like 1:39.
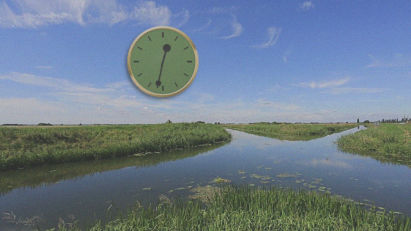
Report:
12:32
